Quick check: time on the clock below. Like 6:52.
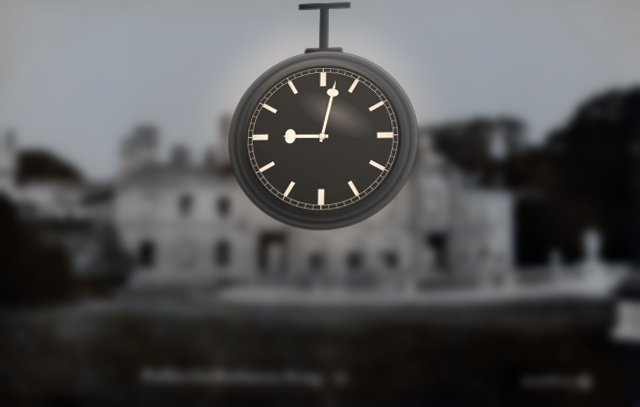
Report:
9:02
